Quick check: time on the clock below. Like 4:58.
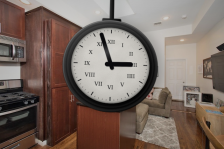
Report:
2:57
